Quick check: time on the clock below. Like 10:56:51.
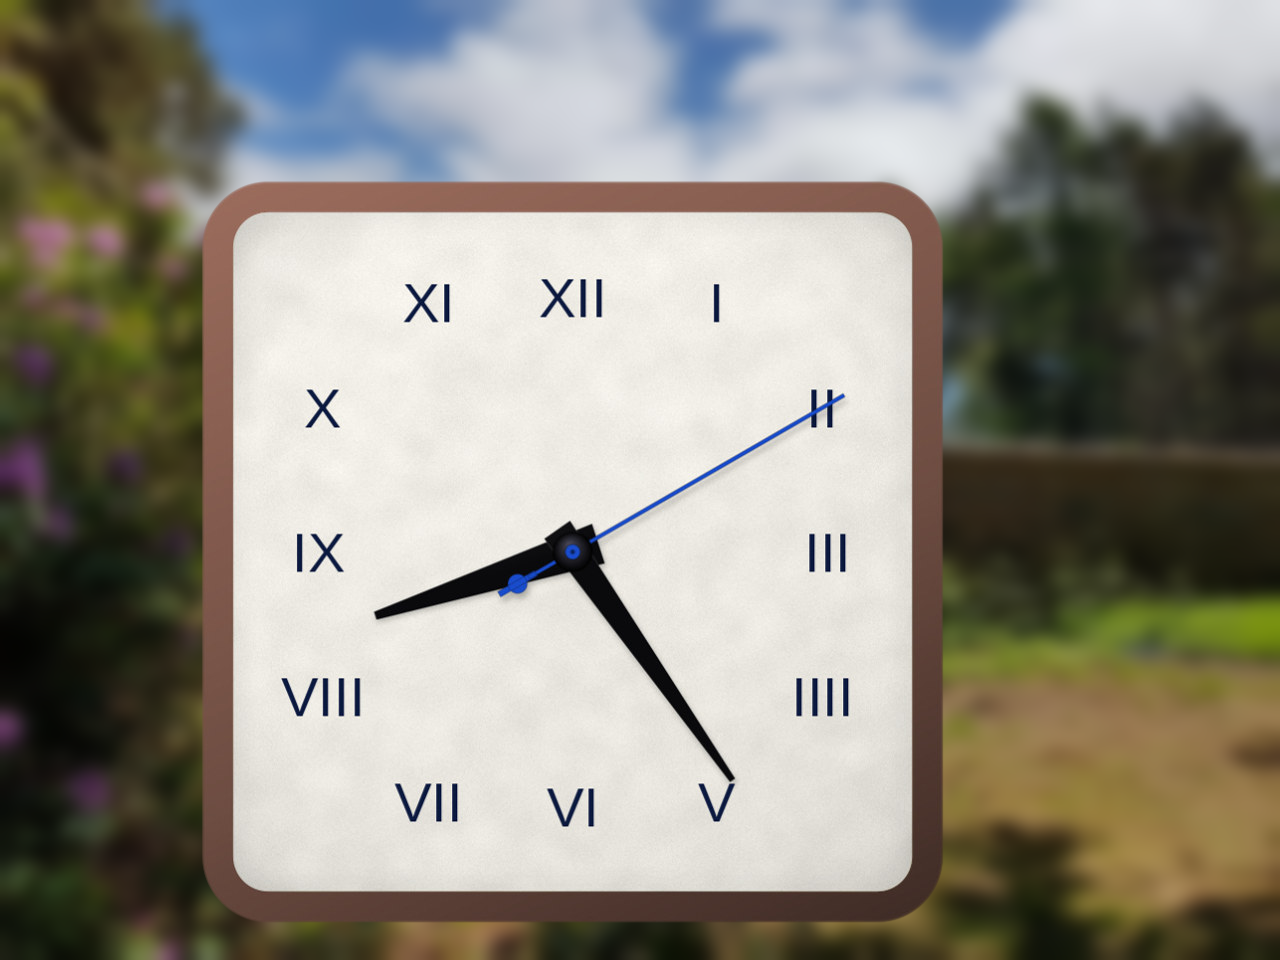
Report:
8:24:10
